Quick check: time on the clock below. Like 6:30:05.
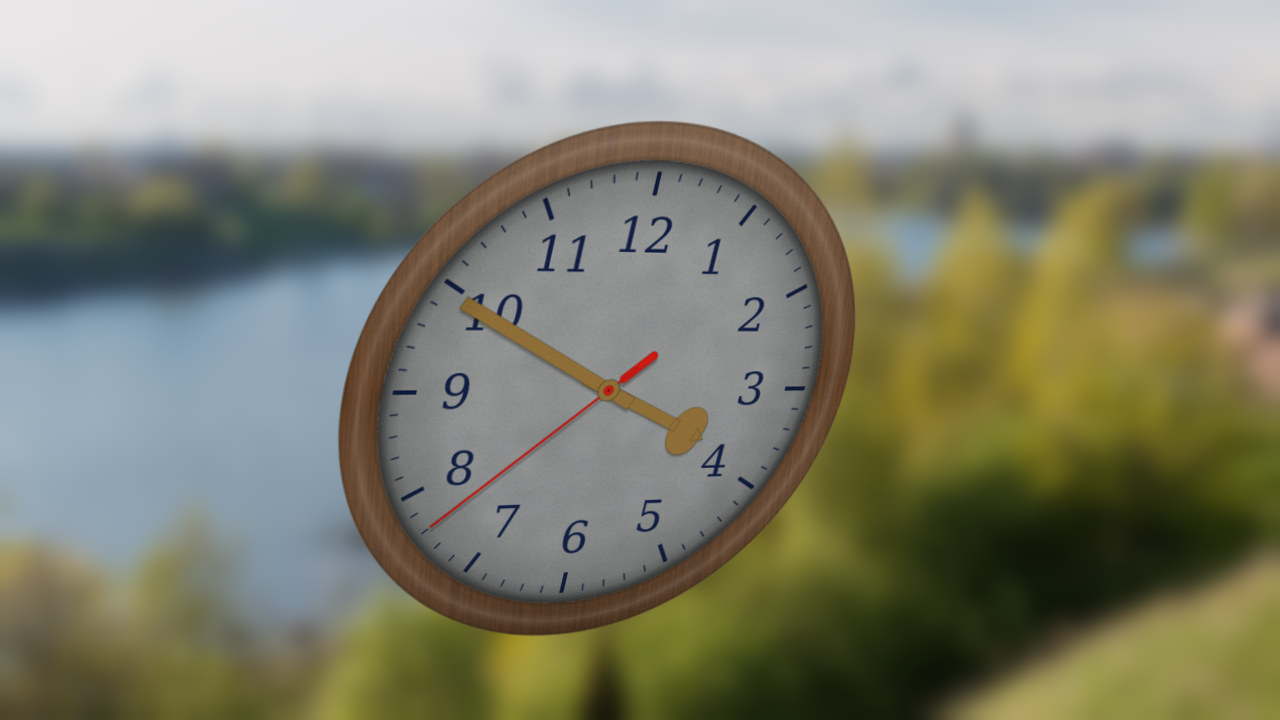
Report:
3:49:38
